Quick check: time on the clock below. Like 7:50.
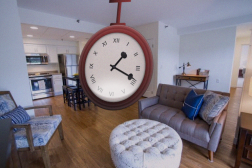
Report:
1:19
